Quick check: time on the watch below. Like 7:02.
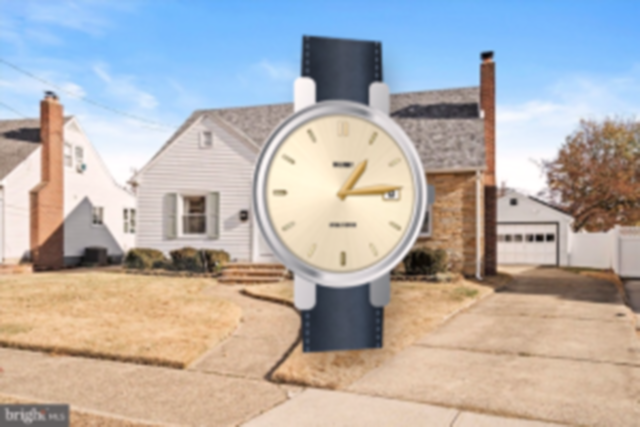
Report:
1:14
